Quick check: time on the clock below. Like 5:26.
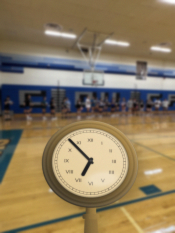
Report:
6:53
